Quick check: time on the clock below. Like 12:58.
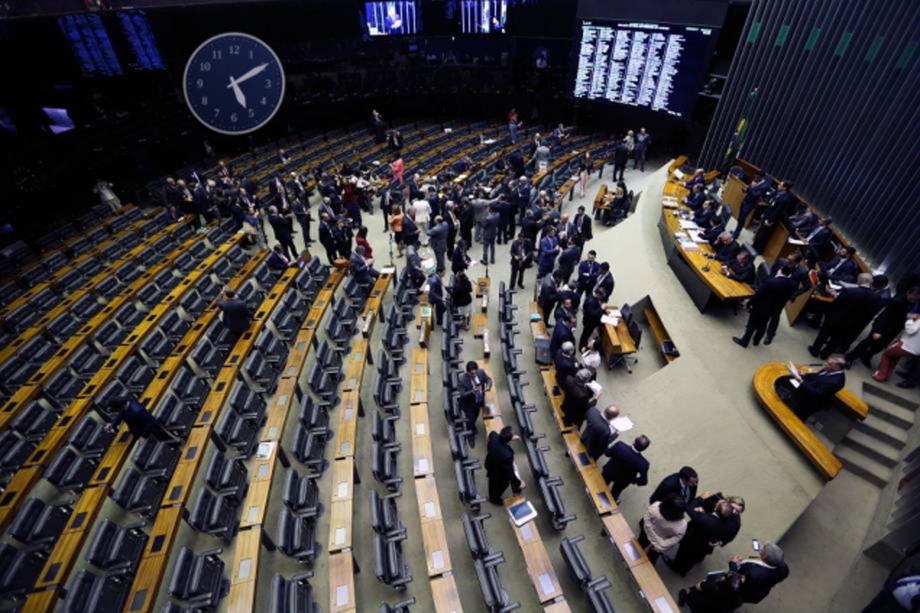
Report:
5:10
